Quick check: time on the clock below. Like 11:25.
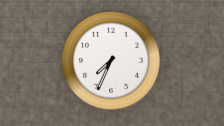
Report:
7:34
